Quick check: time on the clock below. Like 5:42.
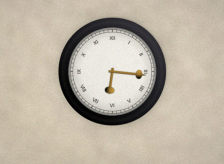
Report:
6:16
